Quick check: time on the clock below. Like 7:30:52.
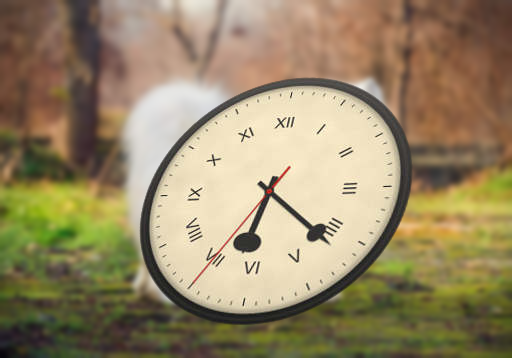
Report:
6:21:35
